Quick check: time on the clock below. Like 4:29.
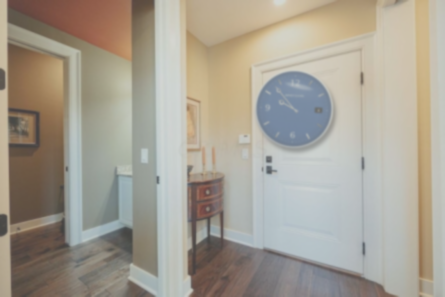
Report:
9:53
